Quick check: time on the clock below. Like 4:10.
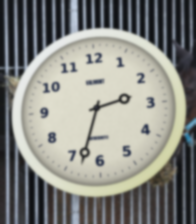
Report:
2:33
